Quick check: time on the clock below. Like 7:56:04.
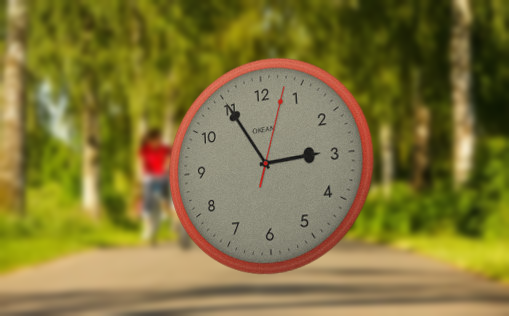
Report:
2:55:03
